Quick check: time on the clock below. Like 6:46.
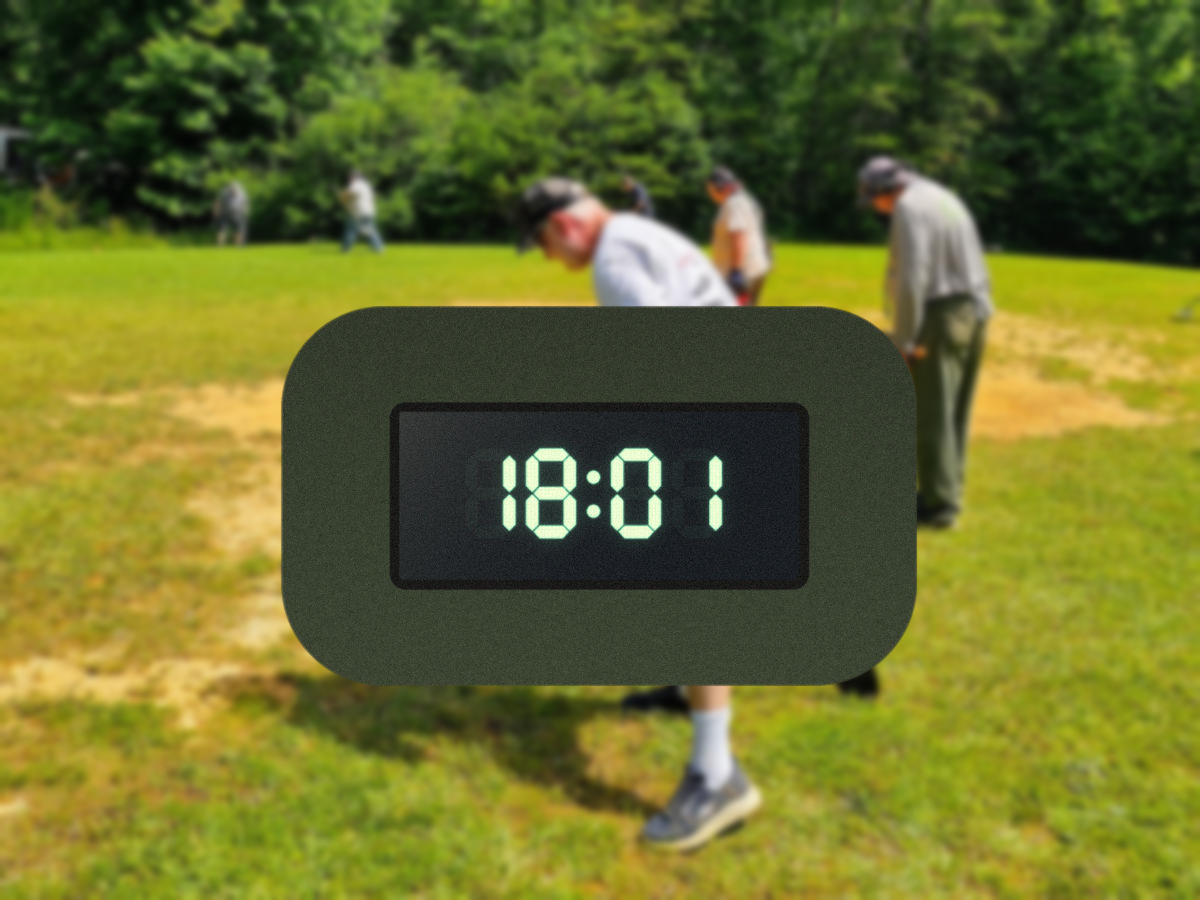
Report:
18:01
